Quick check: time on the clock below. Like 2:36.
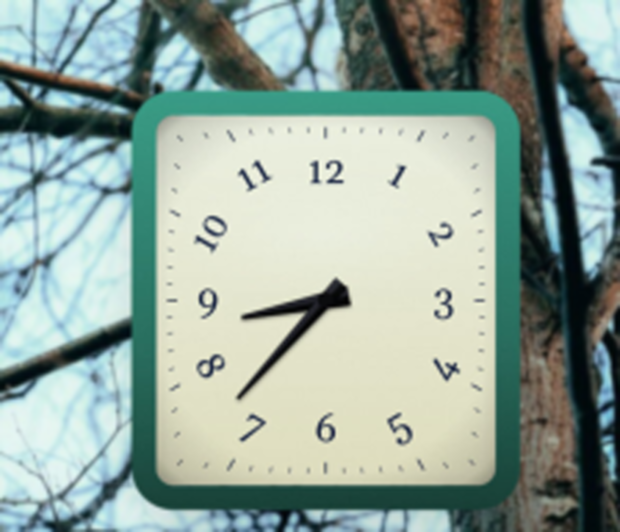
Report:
8:37
